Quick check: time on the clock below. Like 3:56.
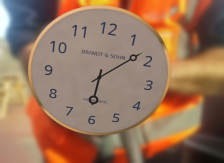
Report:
6:08
